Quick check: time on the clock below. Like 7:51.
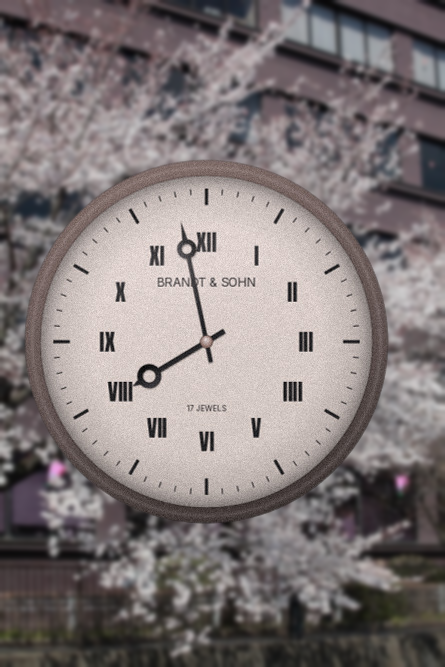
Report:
7:58
